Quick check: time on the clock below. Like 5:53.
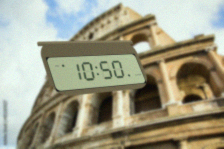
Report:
10:50
